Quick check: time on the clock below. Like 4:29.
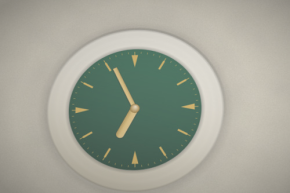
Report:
6:56
